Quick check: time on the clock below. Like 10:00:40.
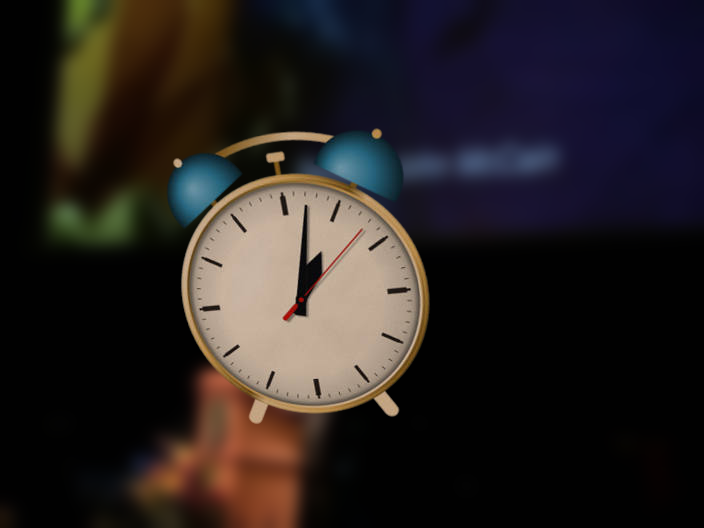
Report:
1:02:08
